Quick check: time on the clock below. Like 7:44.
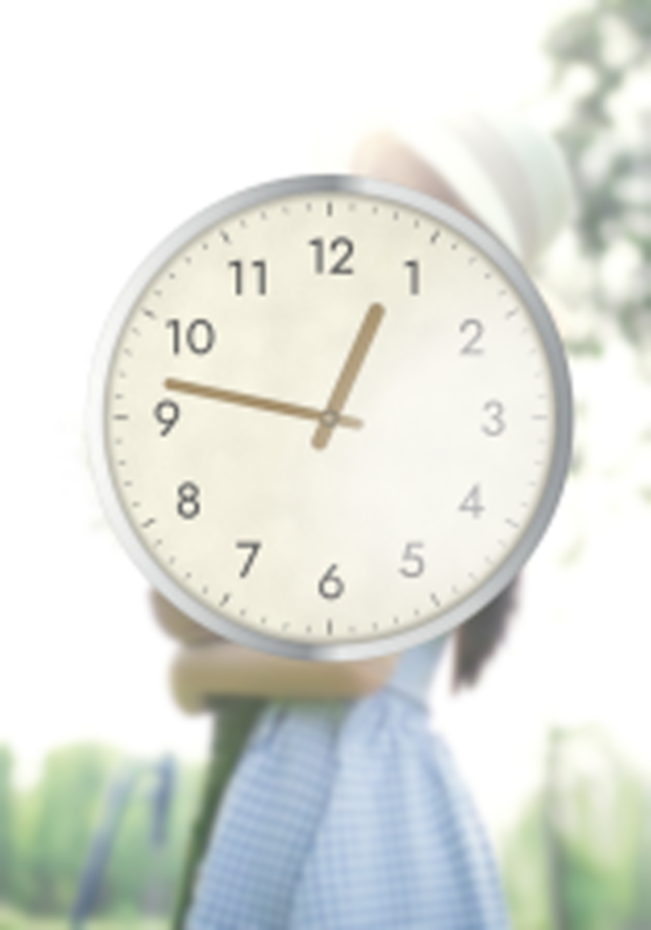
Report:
12:47
